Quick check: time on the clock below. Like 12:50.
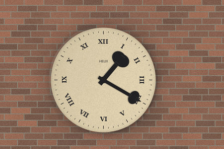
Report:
1:20
